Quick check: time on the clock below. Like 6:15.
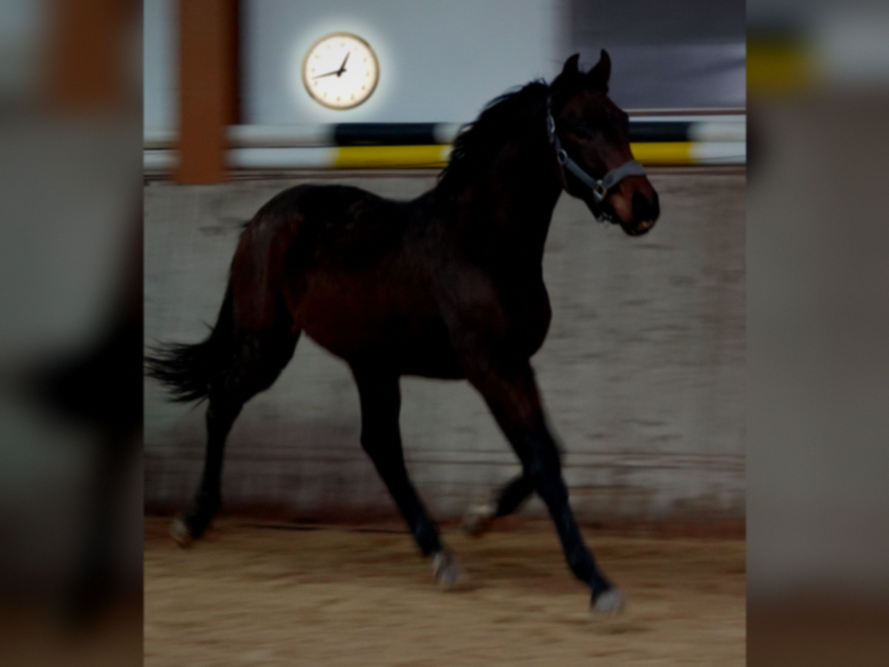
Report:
12:42
